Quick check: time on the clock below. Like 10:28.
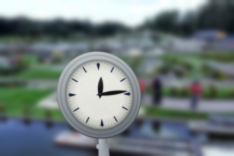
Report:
12:14
